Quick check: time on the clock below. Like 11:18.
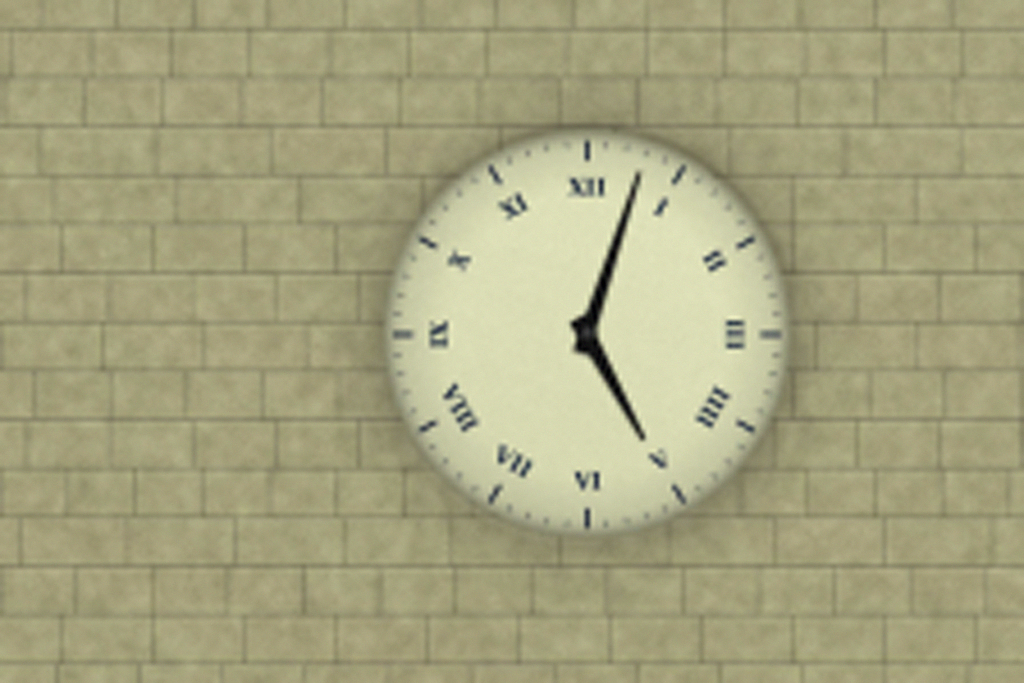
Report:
5:03
